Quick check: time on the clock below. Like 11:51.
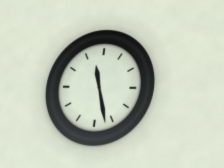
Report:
11:27
